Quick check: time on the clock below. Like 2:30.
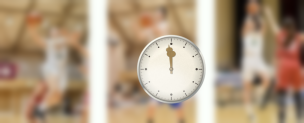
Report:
11:59
